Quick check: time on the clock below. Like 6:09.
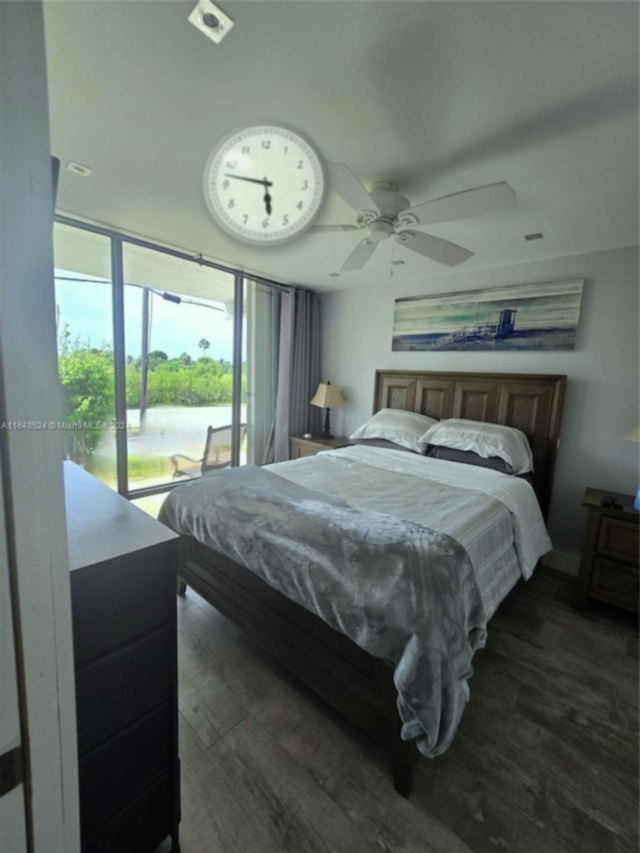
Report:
5:47
